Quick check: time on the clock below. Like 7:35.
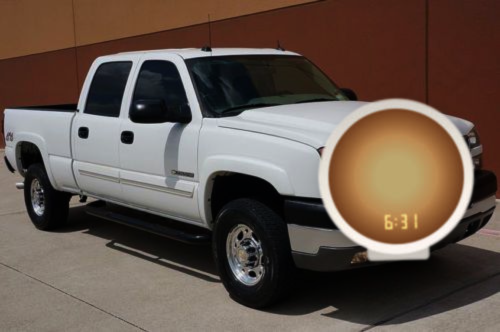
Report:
6:31
